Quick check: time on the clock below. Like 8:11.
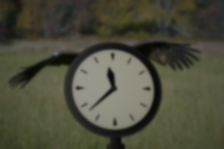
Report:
11:38
